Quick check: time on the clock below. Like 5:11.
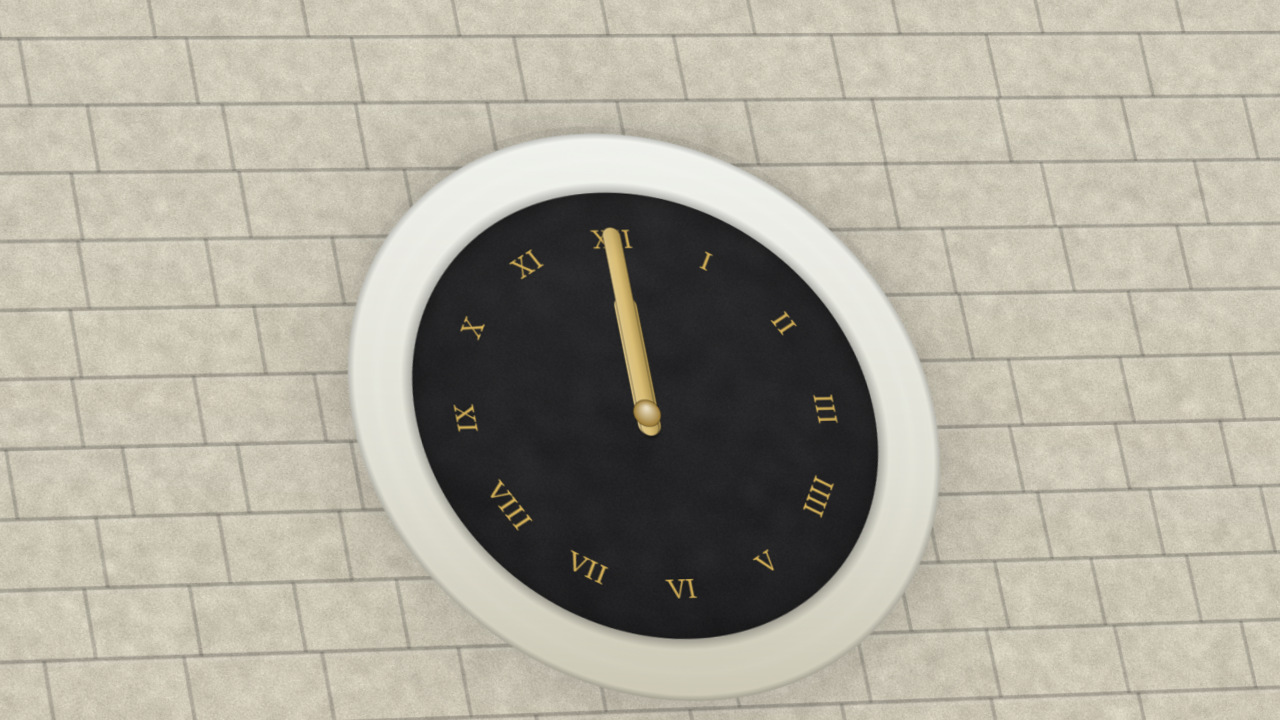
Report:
12:00
